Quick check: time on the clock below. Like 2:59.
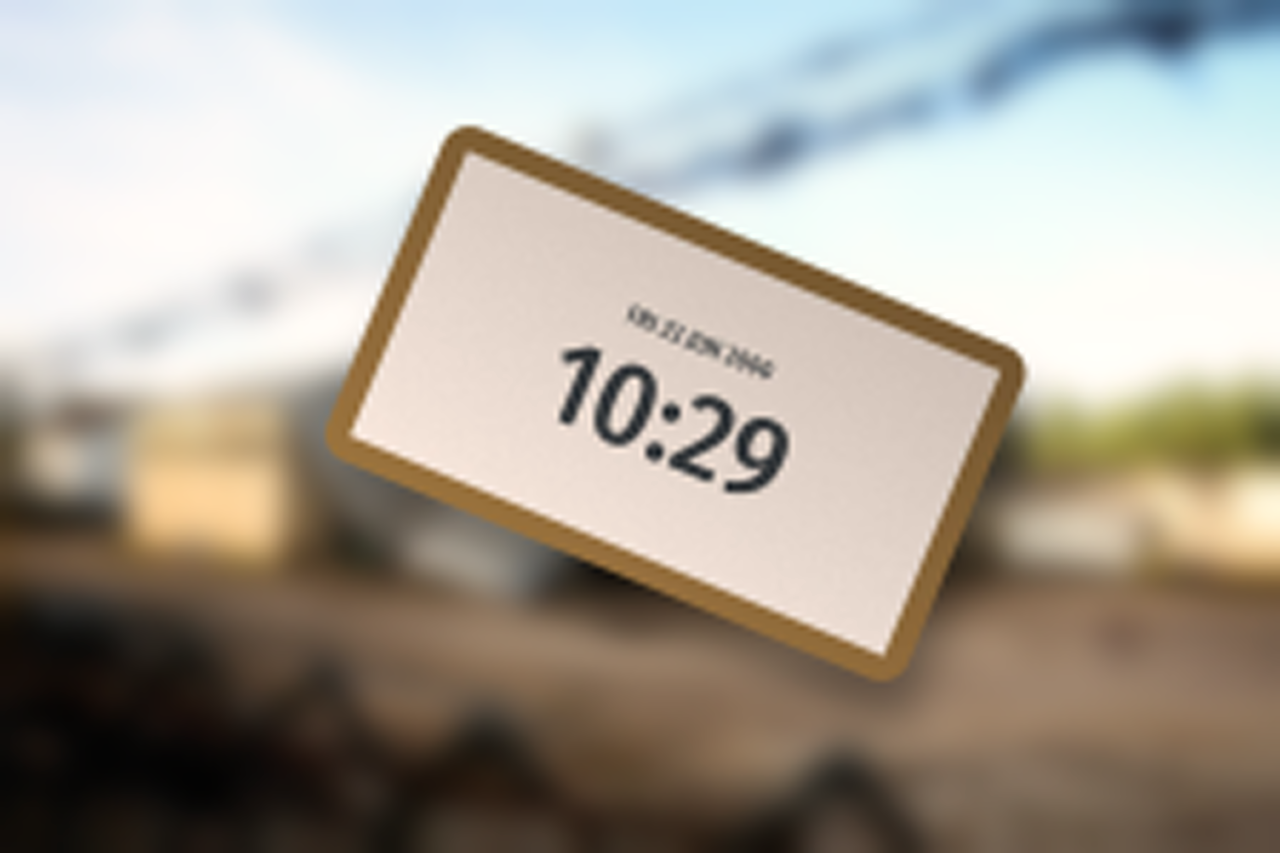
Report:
10:29
